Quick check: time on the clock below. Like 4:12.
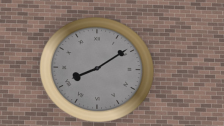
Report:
8:09
